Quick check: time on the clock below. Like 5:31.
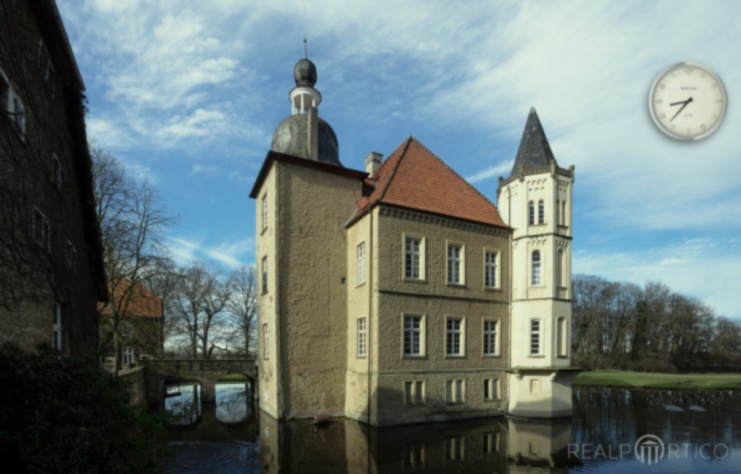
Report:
8:37
